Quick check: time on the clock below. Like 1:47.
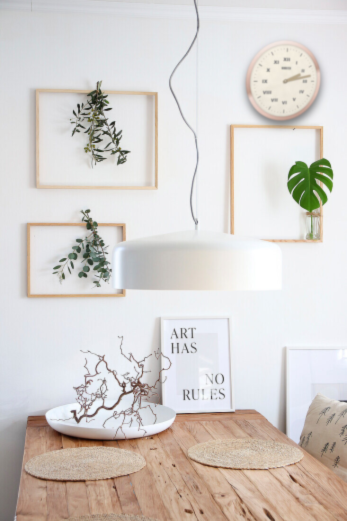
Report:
2:13
